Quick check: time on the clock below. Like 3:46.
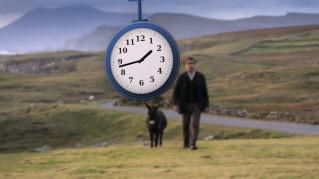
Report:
1:43
